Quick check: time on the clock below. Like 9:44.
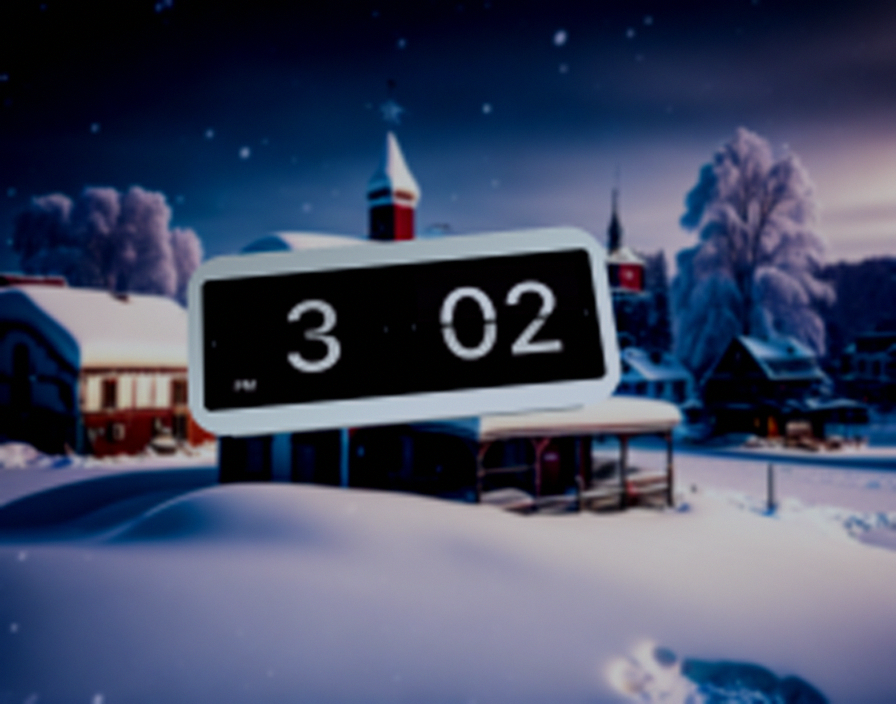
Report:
3:02
